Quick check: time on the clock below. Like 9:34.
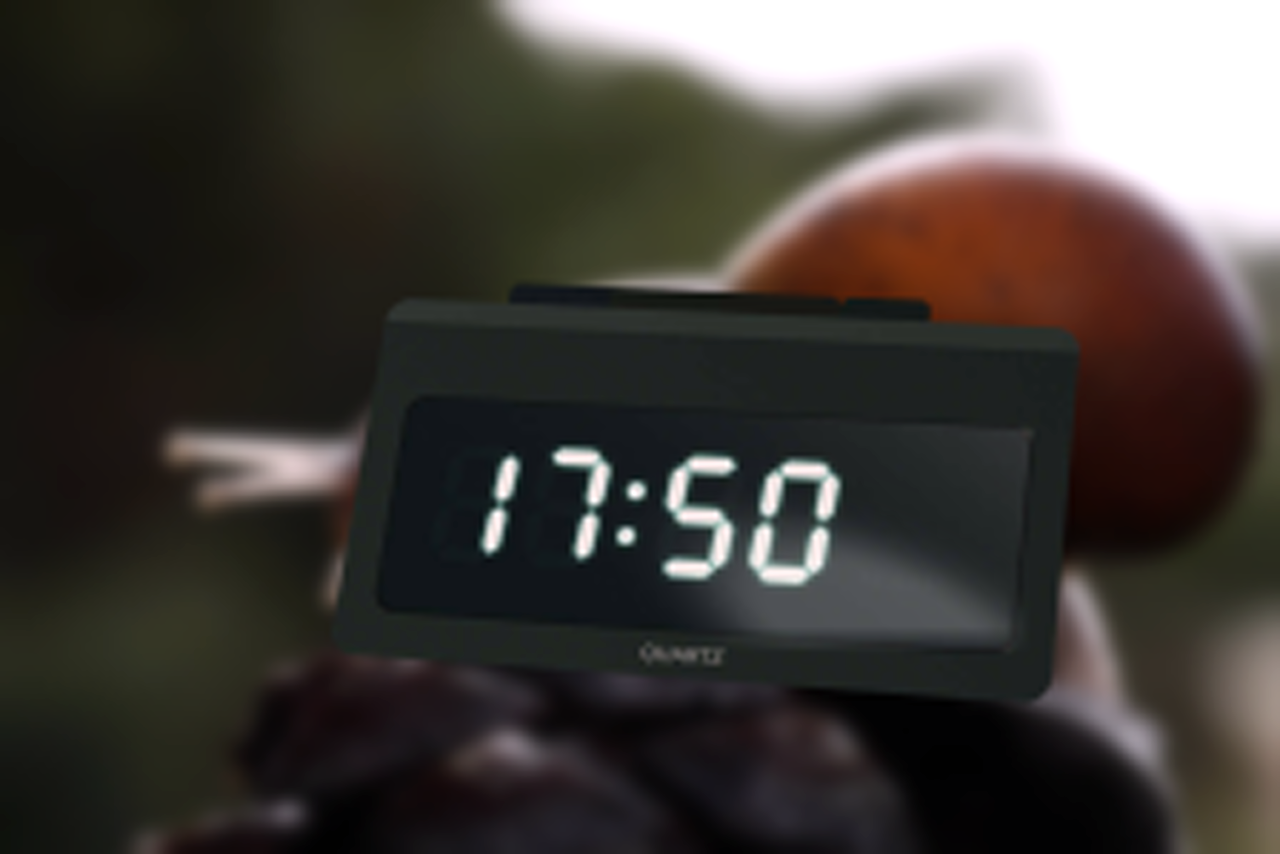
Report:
17:50
